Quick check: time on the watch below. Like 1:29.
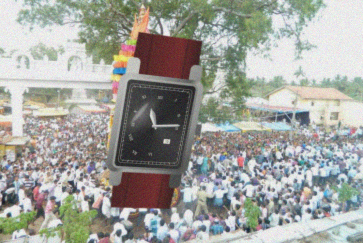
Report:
11:14
